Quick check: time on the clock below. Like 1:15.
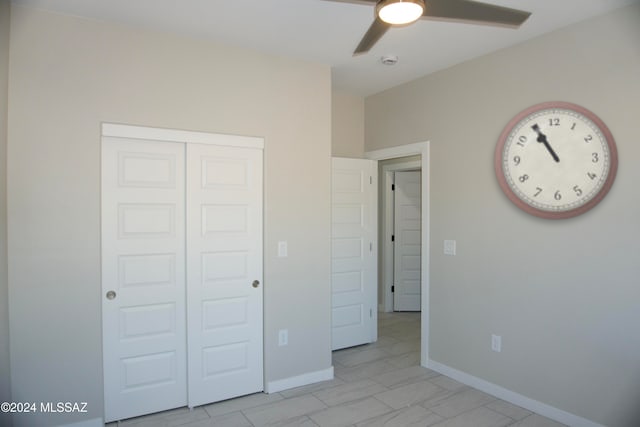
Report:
10:55
